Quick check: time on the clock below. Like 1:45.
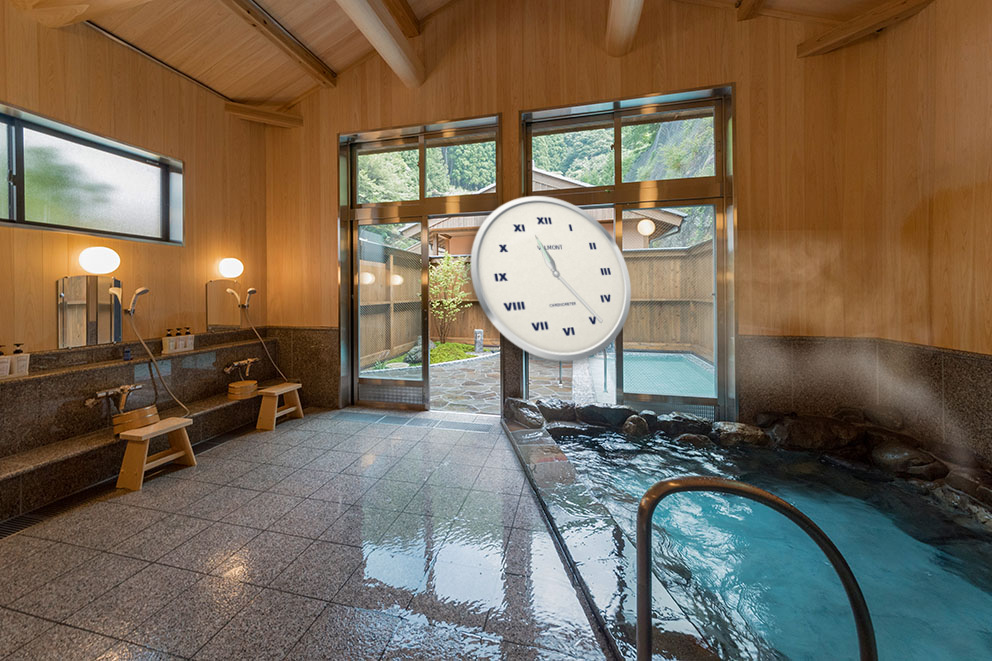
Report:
11:24
